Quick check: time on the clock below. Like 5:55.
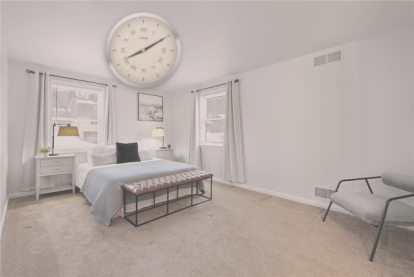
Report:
8:10
